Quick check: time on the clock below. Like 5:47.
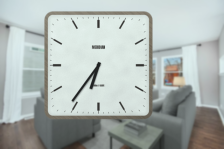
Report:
6:36
